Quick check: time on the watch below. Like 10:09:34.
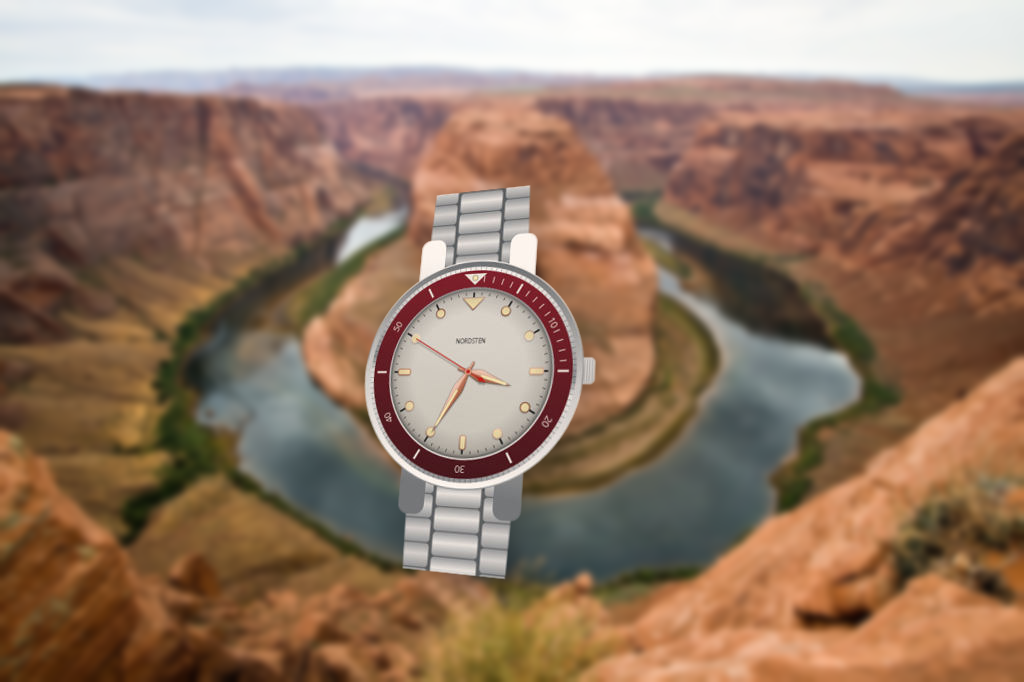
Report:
3:34:50
